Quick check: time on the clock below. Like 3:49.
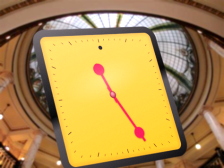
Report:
11:26
